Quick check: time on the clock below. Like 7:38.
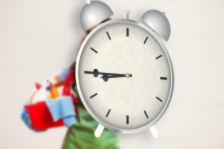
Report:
8:45
